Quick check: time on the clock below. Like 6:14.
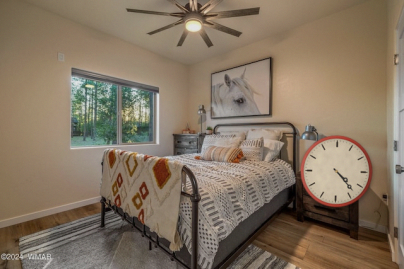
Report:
4:23
